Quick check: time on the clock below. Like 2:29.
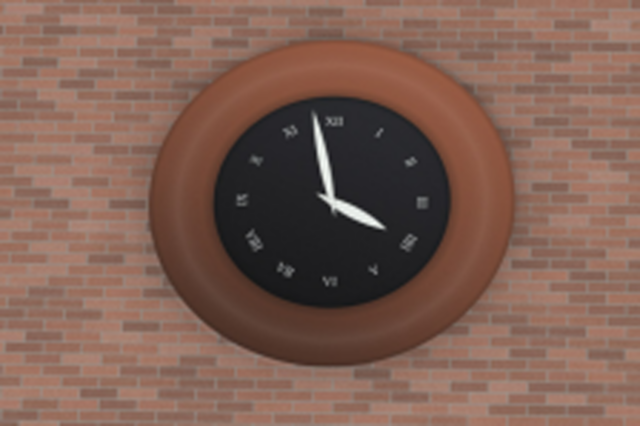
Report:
3:58
